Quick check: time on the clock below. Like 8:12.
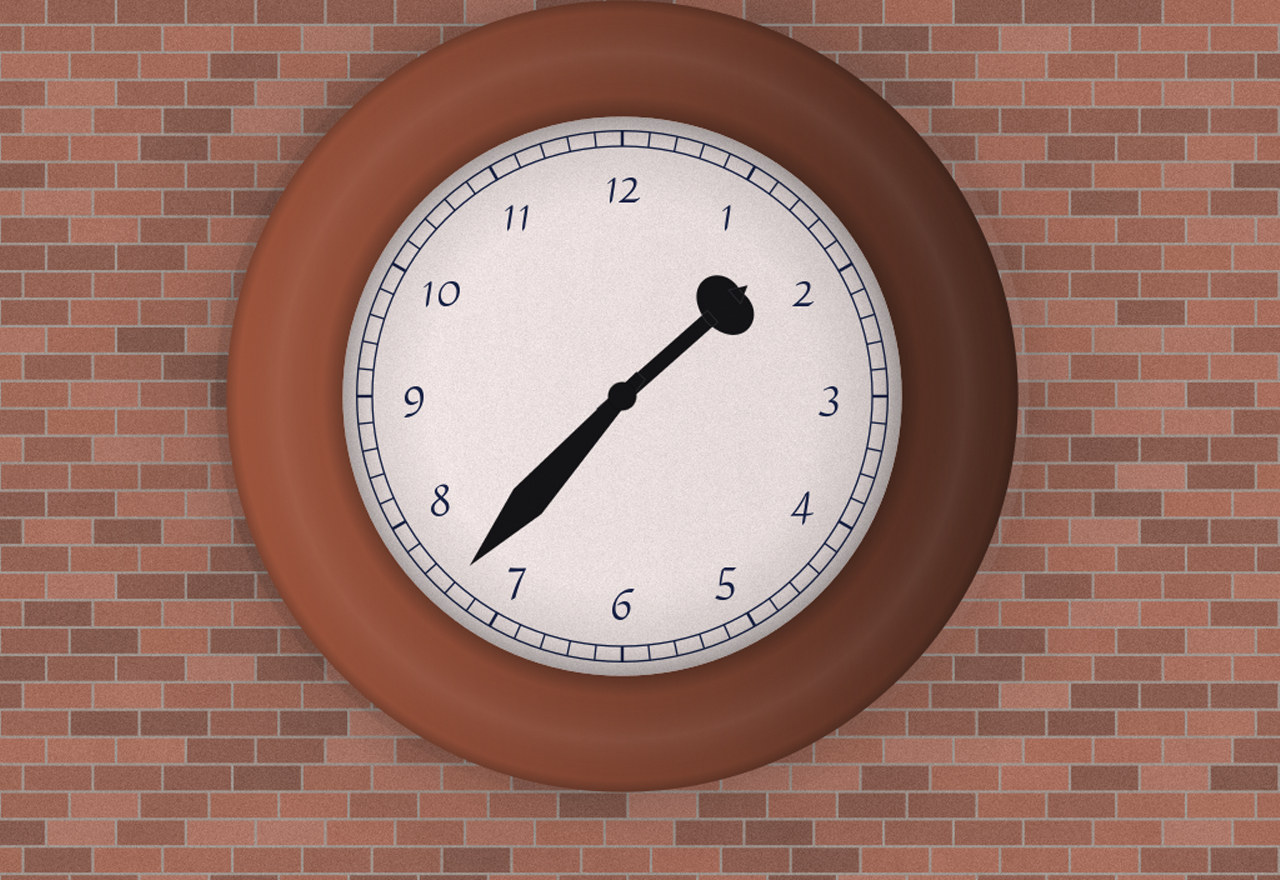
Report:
1:37
